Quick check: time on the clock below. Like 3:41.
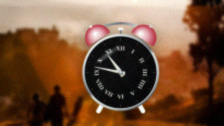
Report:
10:47
